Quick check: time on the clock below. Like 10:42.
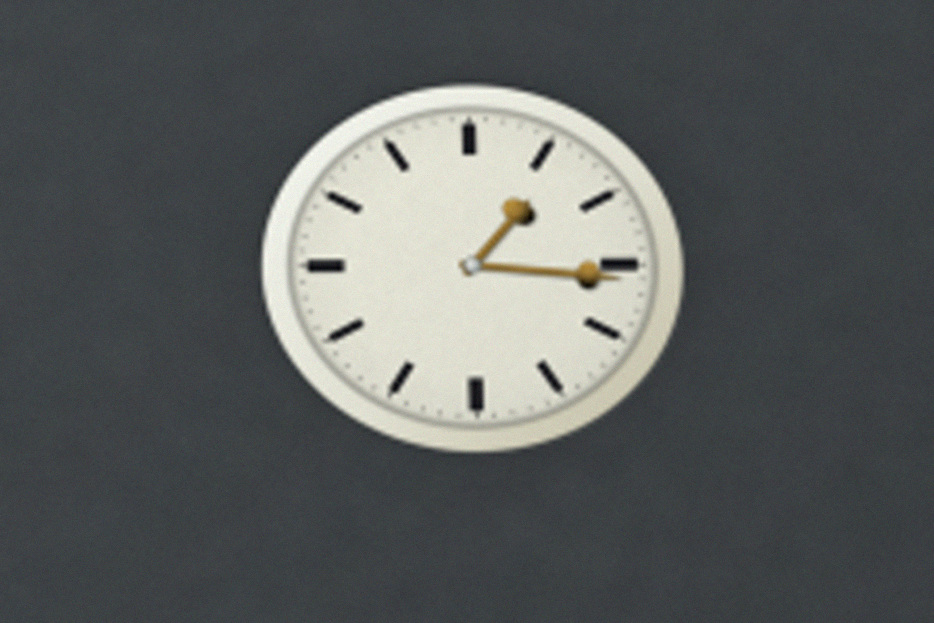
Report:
1:16
